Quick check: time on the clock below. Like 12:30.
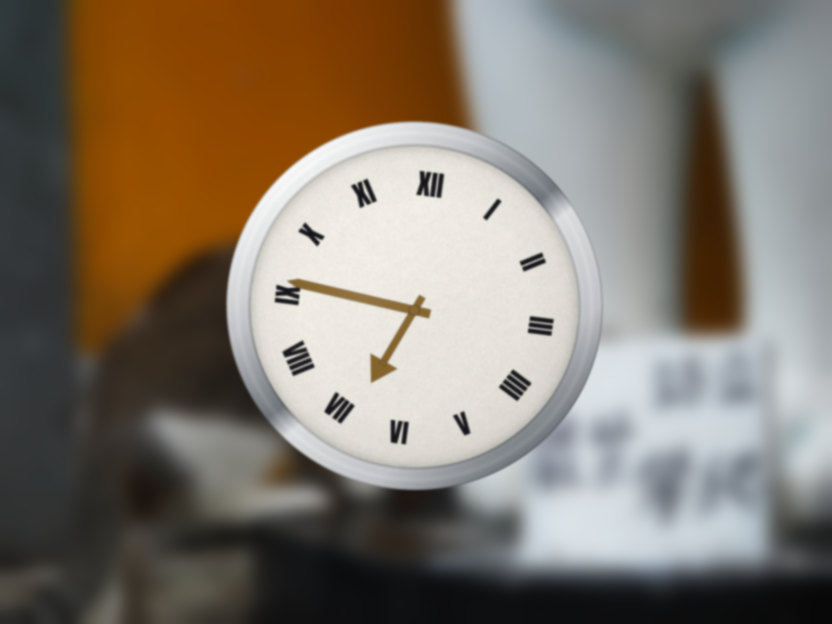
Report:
6:46
